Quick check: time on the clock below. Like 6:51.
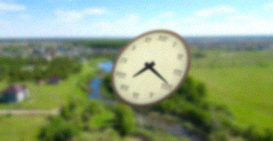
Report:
7:19
